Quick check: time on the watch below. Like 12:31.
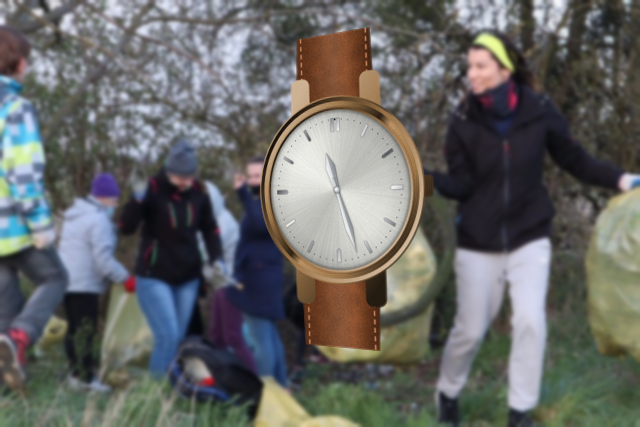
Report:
11:27
